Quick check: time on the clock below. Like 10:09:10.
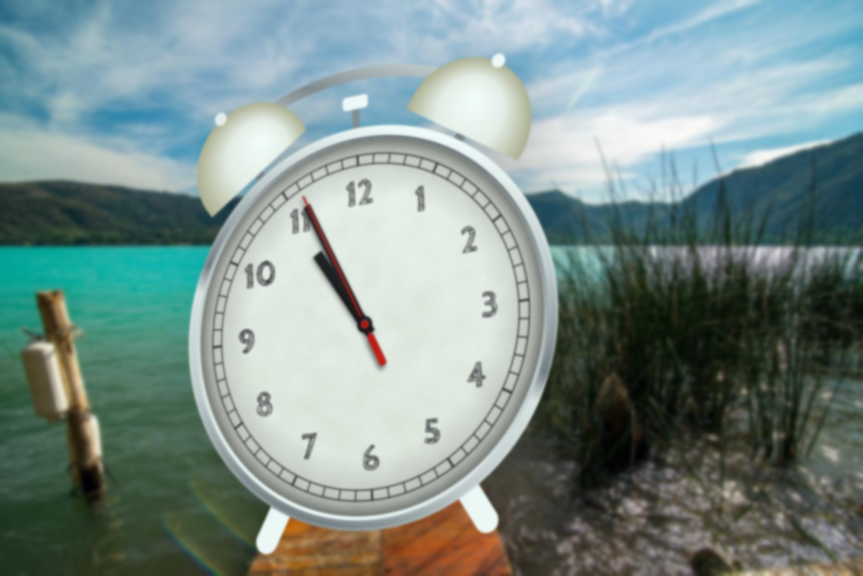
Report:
10:55:56
